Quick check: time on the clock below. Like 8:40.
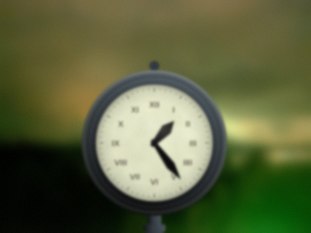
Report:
1:24
